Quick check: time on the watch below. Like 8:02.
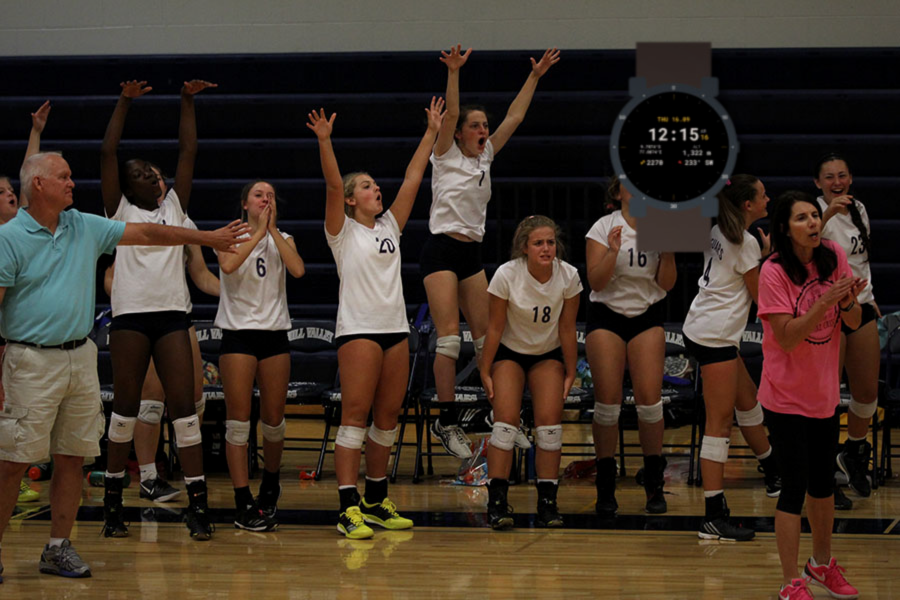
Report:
12:15
